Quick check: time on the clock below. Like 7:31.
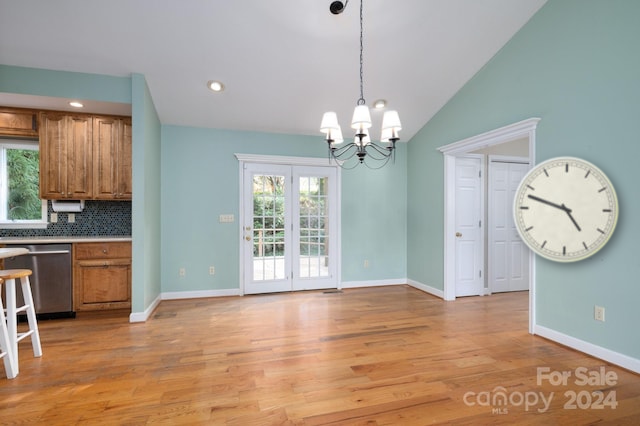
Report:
4:48
